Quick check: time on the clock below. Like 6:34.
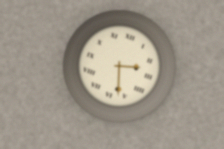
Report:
2:27
